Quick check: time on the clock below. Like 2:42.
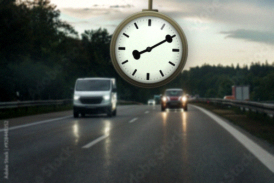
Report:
8:10
